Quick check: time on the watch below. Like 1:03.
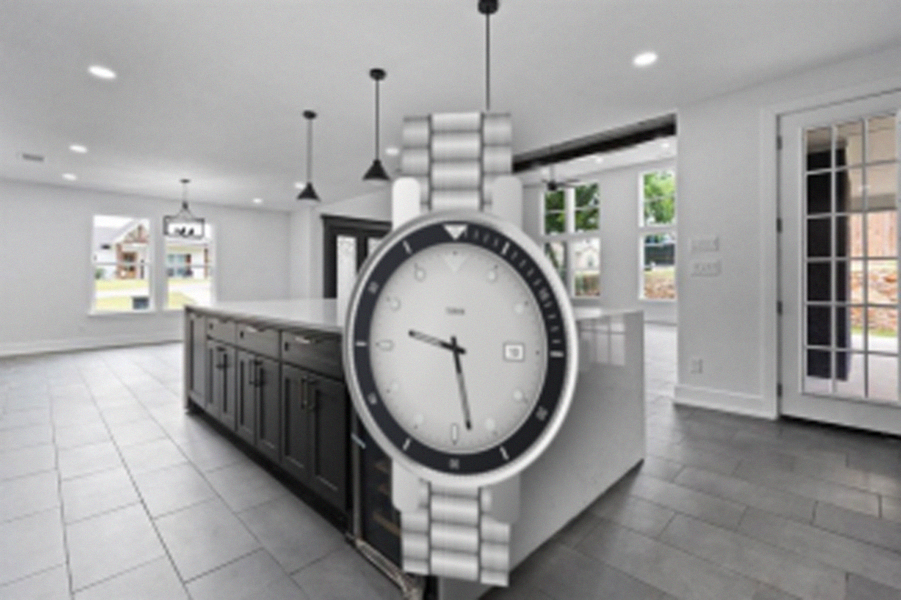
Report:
9:28
